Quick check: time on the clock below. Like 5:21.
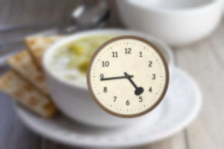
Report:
4:44
